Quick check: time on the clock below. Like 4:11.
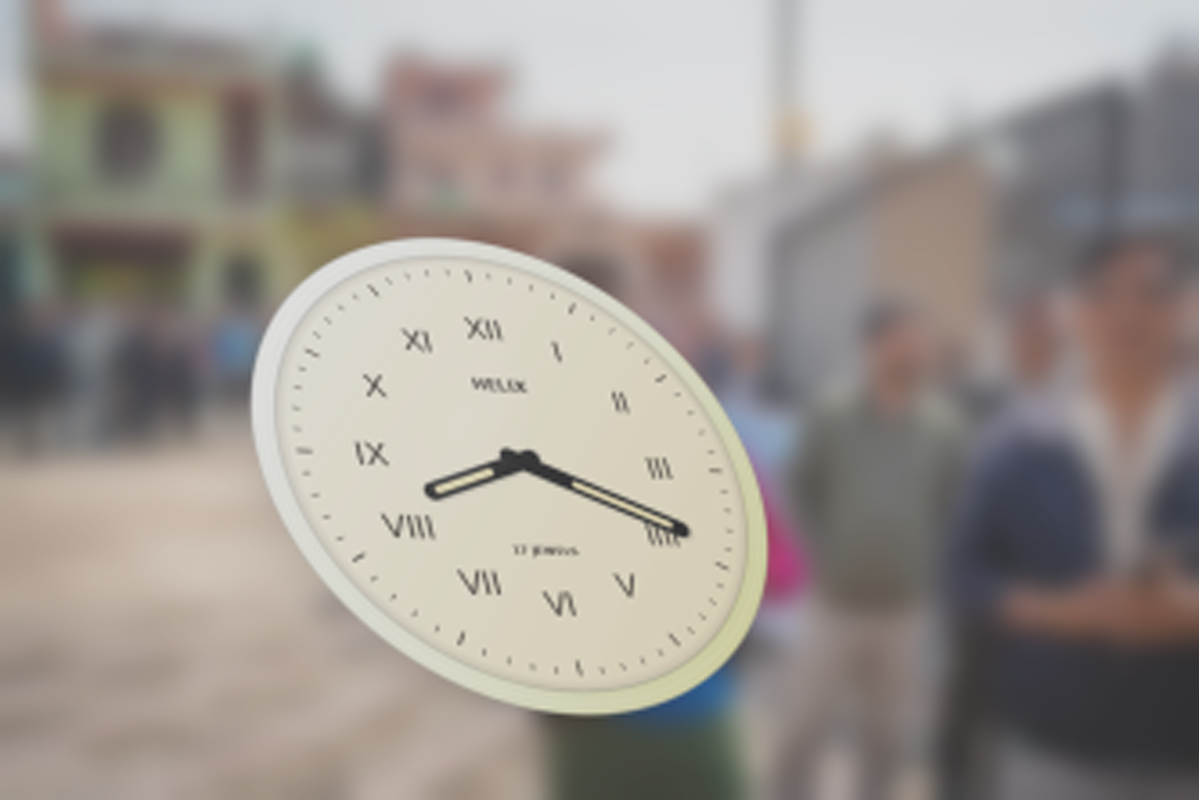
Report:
8:19
